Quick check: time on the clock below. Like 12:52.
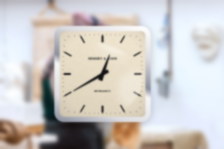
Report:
12:40
